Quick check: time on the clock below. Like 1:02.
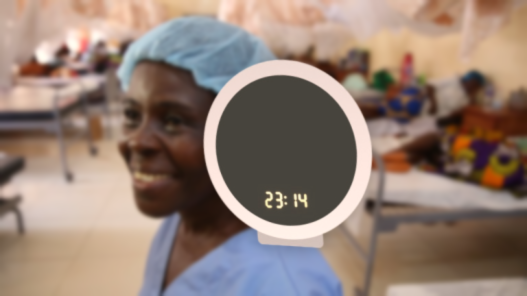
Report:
23:14
